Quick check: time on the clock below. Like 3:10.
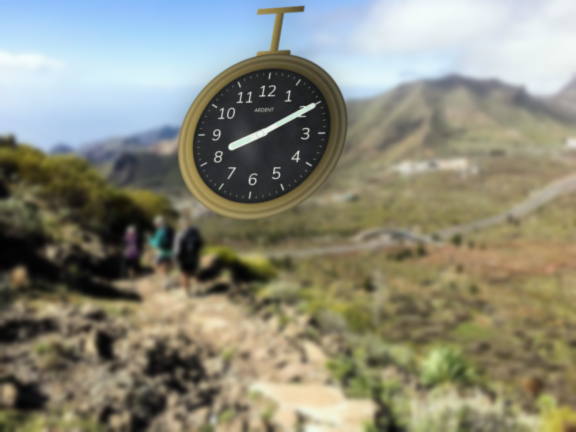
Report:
8:10
